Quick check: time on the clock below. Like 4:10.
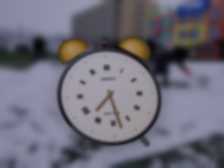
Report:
7:28
